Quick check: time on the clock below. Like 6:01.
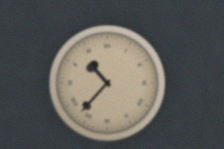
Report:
10:37
